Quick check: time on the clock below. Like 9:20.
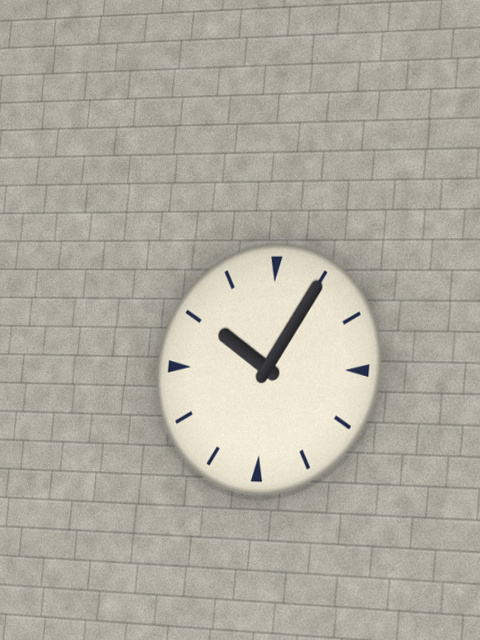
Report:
10:05
